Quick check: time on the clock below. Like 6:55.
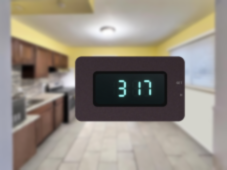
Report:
3:17
